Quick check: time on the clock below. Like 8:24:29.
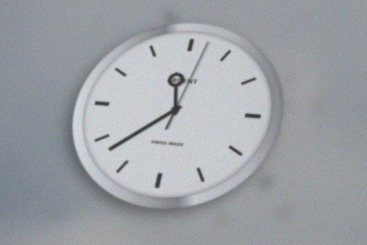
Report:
11:38:02
